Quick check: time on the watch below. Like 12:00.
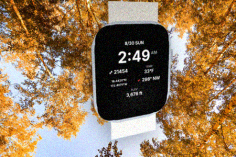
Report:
2:49
